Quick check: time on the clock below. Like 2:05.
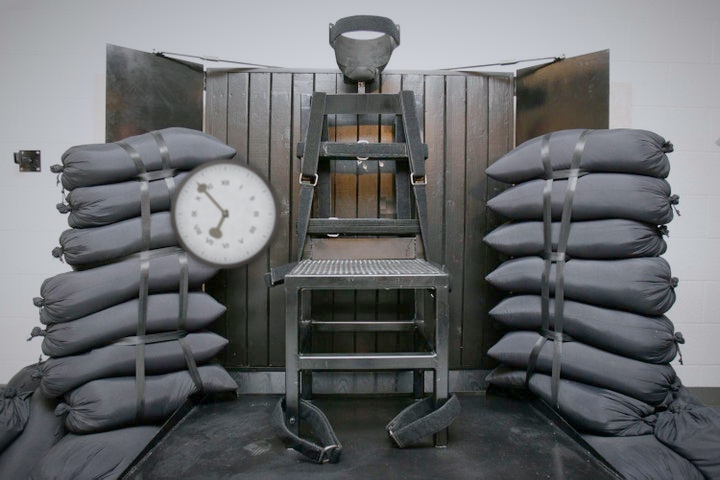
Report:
6:53
